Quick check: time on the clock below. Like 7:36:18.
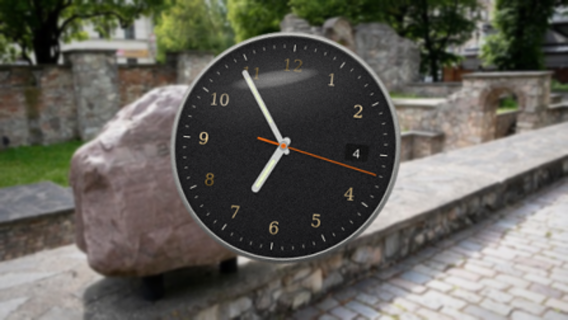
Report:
6:54:17
